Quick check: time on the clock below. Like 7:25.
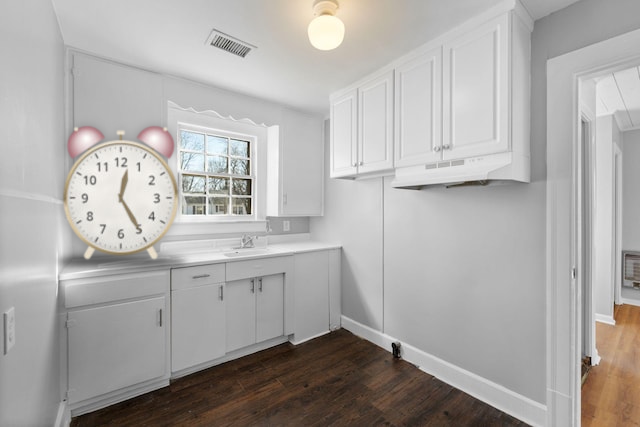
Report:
12:25
